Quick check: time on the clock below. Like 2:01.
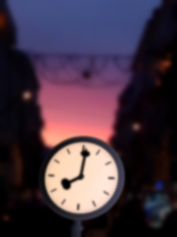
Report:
8:01
